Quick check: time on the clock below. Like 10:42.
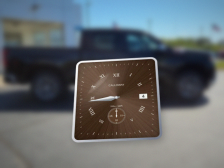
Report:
8:44
